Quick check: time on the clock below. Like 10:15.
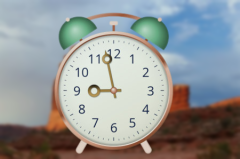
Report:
8:58
